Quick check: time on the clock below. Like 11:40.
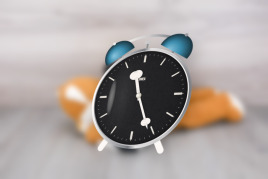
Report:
11:26
